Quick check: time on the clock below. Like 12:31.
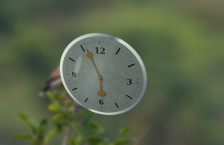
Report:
5:56
